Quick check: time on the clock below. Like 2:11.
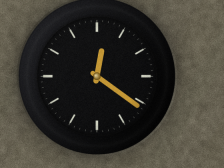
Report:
12:21
